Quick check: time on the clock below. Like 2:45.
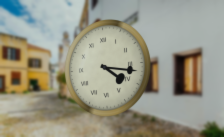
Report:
4:17
